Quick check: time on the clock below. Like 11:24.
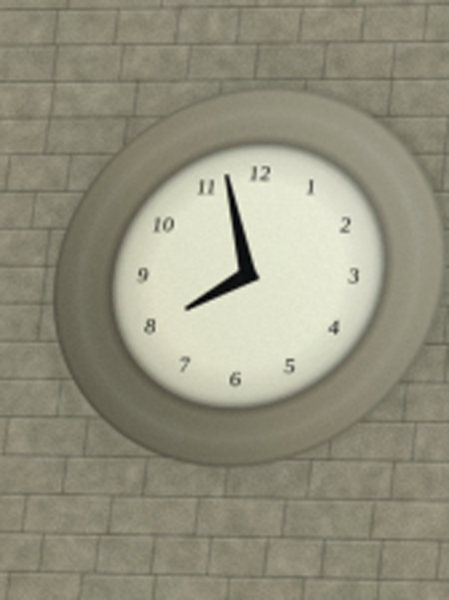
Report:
7:57
